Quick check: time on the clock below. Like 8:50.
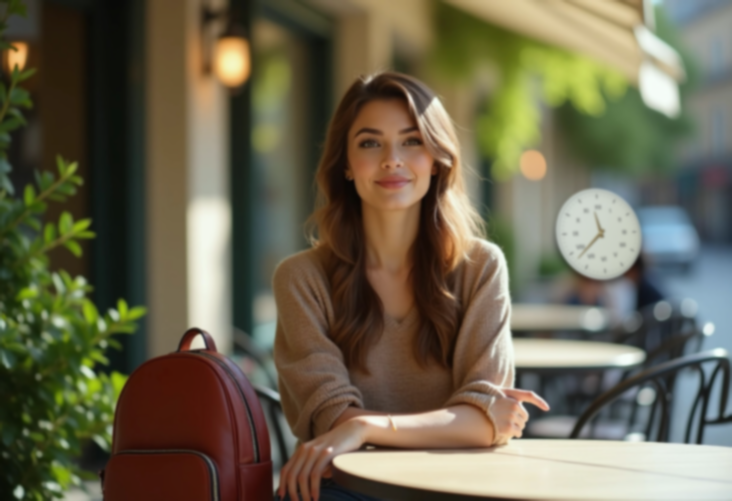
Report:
11:38
